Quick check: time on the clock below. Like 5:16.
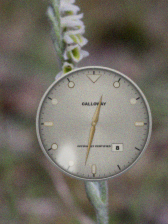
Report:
12:32
